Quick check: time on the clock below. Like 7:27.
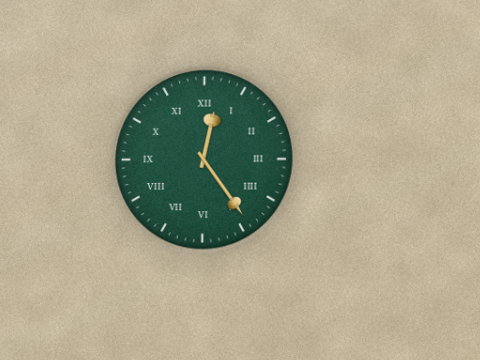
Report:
12:24
